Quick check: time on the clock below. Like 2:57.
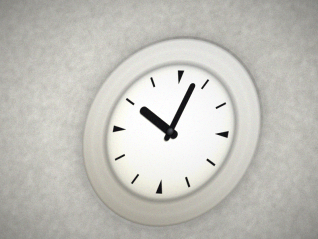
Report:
10:03
